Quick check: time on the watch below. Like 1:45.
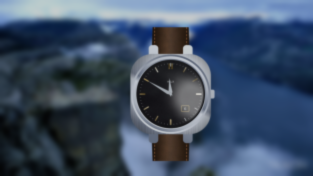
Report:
11:50
